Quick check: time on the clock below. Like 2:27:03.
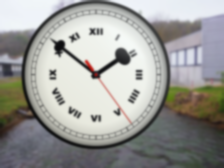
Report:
1:51:24
